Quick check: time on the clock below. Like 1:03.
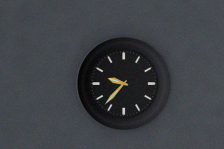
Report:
9:37
